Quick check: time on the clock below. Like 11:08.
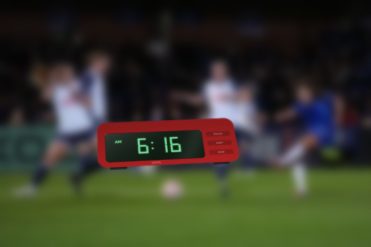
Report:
6:16
